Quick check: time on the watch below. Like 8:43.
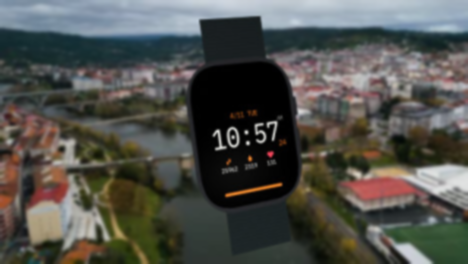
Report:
10:57
